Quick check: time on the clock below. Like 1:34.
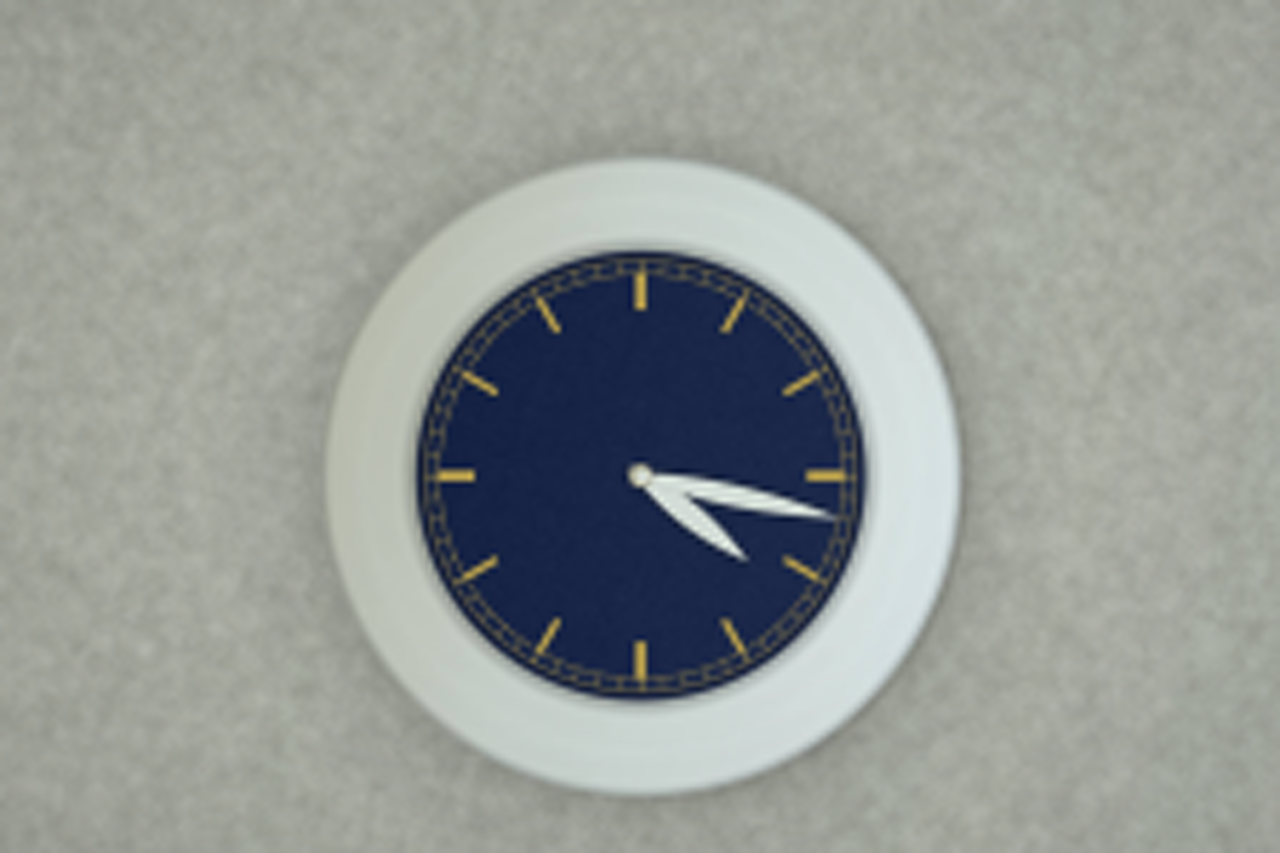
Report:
4:17
